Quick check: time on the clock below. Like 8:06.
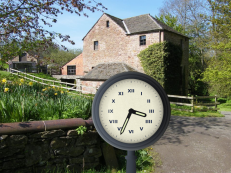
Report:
3:34
